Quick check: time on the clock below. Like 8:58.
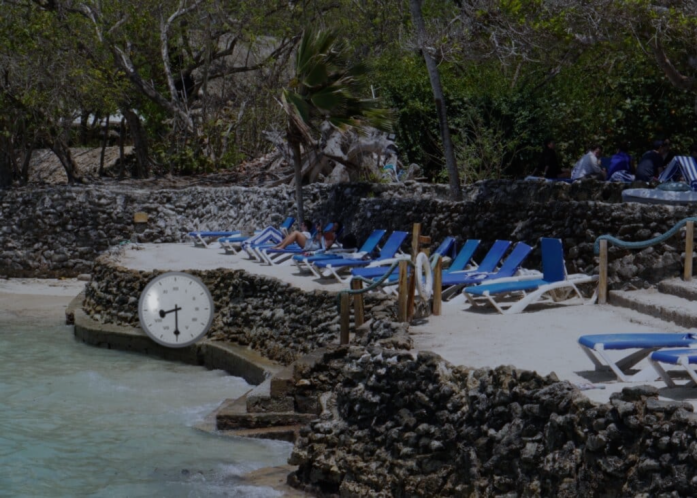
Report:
8:30
